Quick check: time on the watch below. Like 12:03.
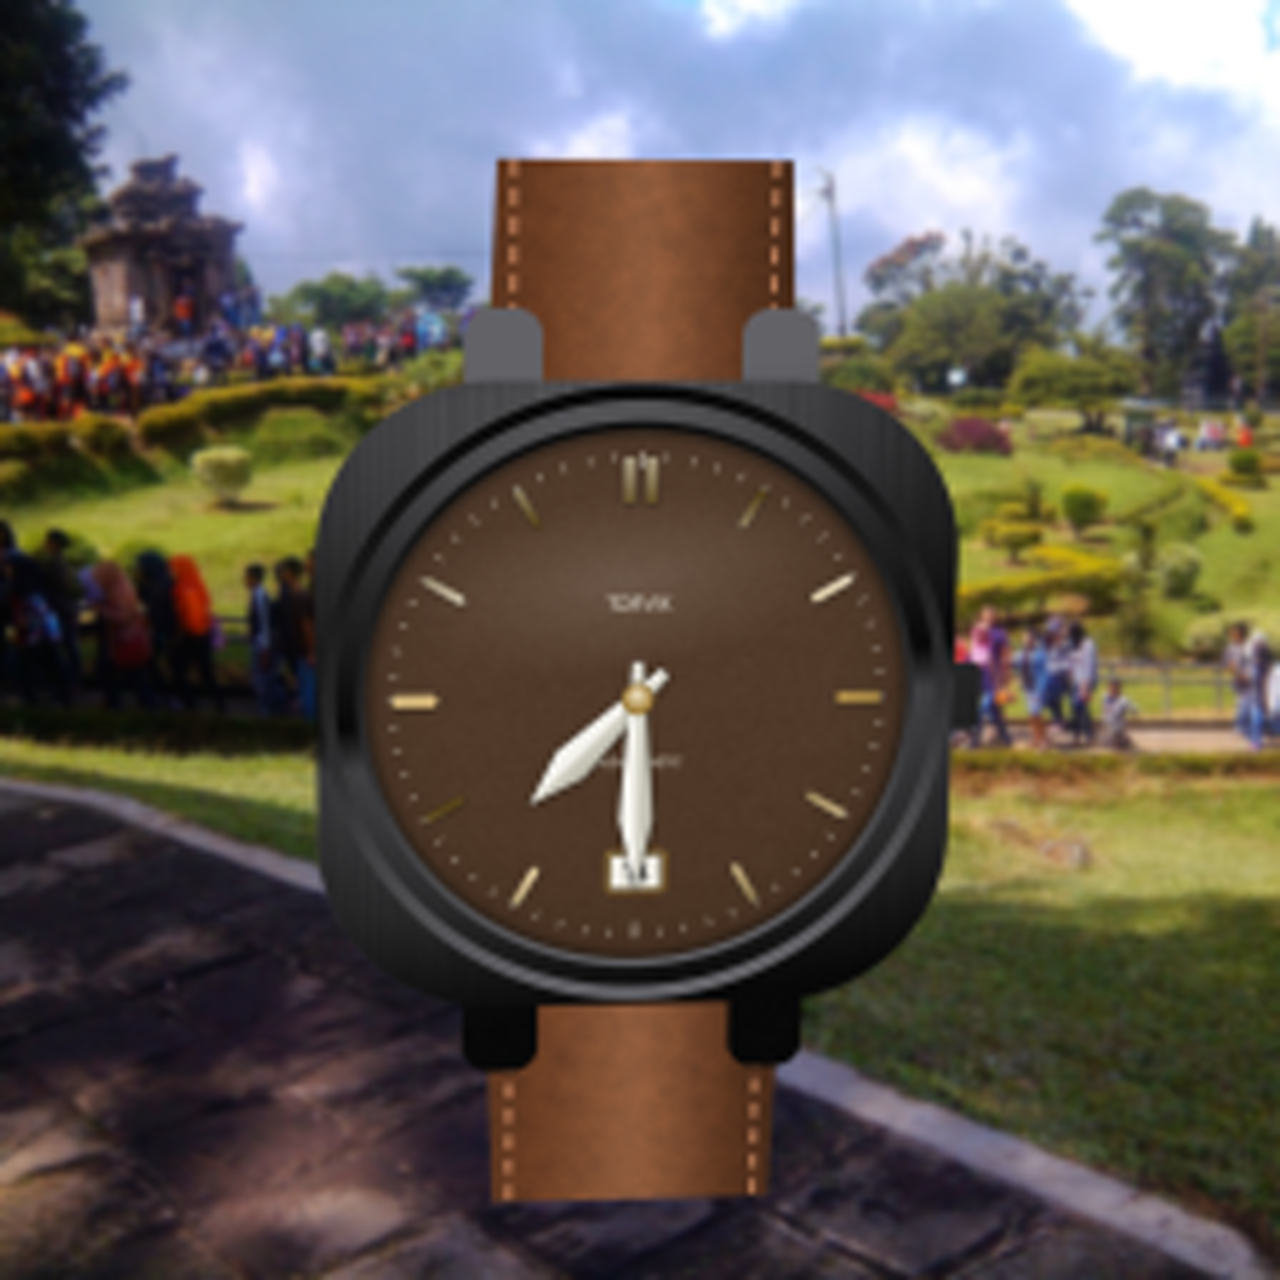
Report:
7:30
